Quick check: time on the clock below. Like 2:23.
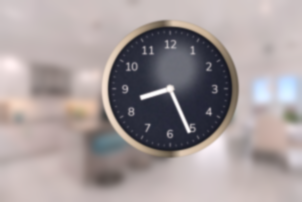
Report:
8:26
